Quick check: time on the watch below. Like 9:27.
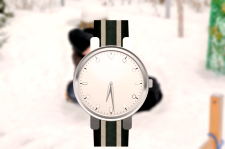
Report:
6:29
